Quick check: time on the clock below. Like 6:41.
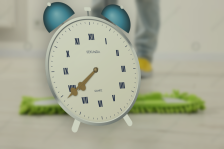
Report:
7:39
